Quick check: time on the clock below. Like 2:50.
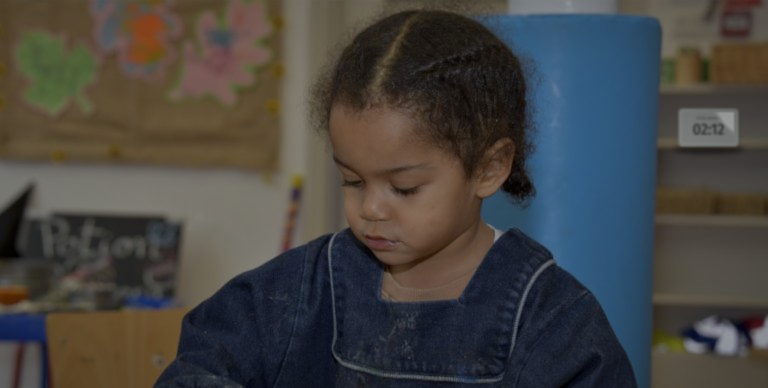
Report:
2:12
